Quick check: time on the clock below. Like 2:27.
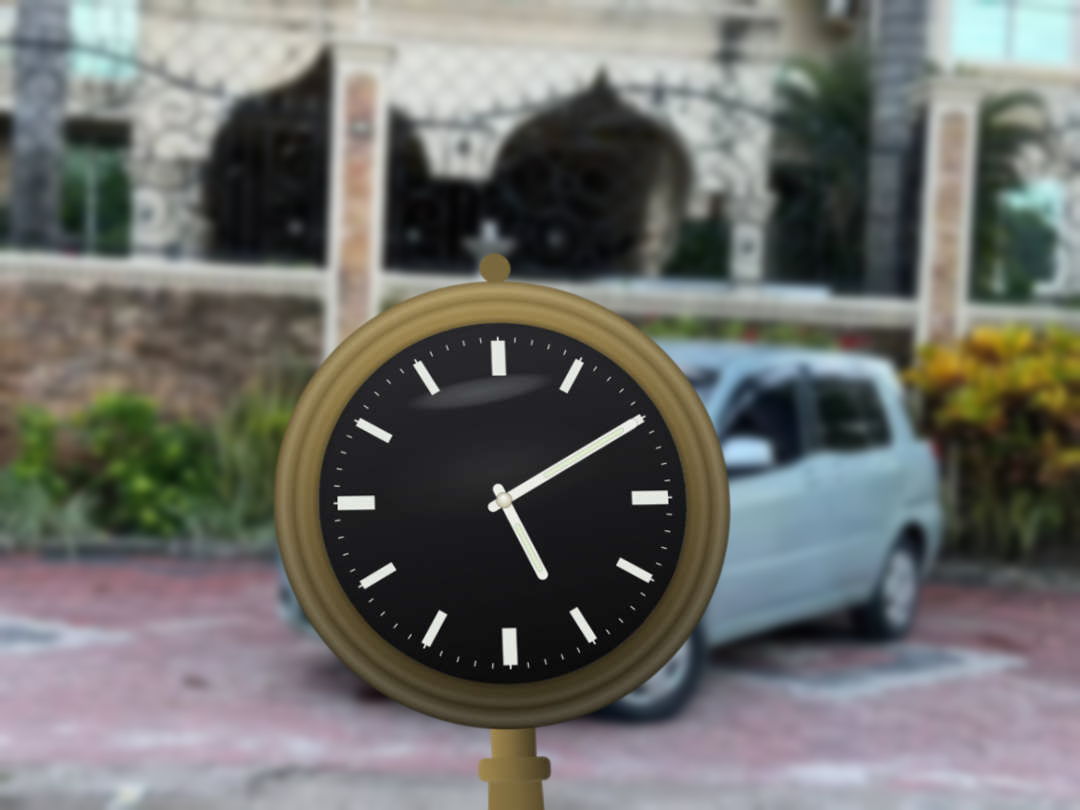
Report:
5:10
